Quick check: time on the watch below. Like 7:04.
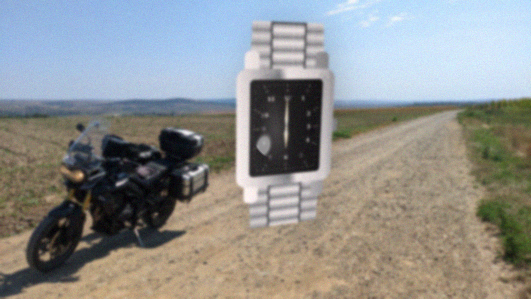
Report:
6:00
